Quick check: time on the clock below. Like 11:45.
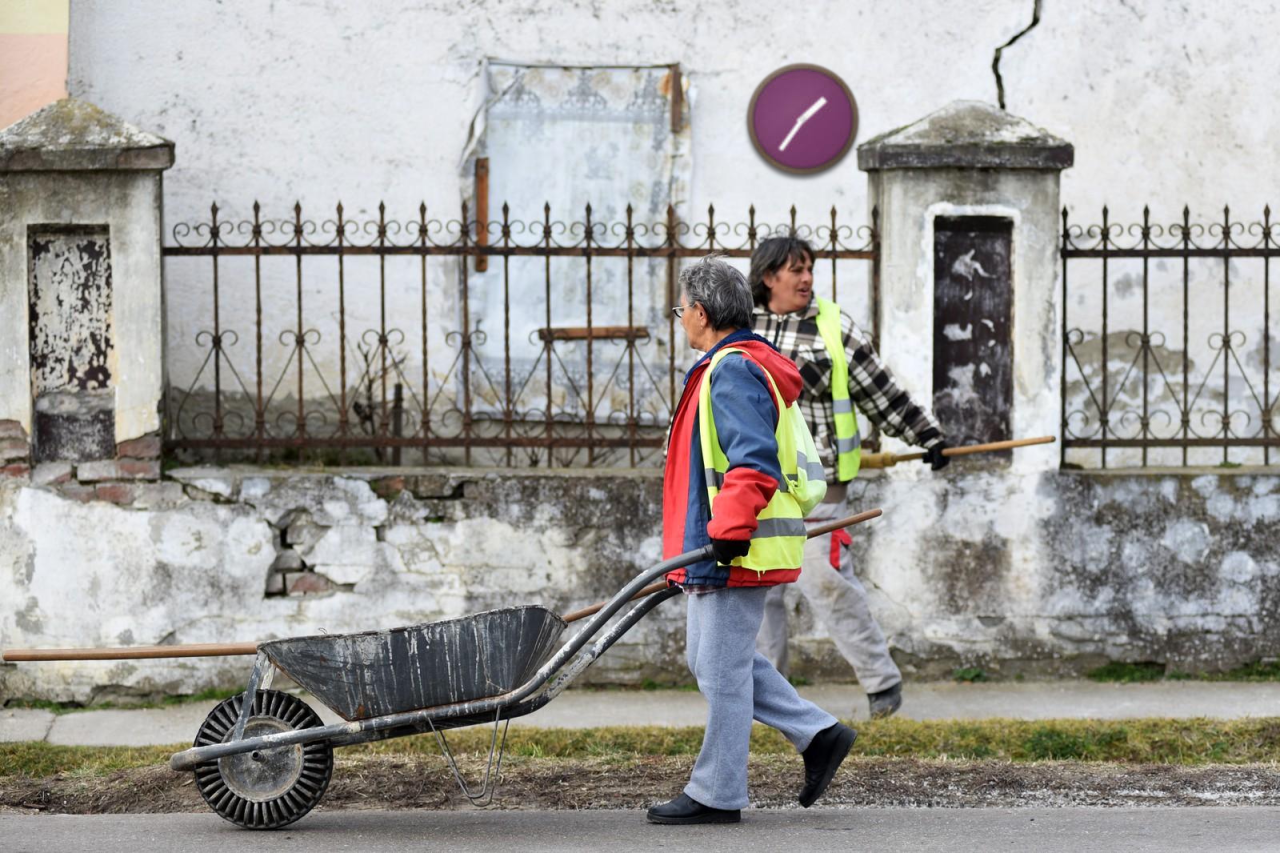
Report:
1:36
